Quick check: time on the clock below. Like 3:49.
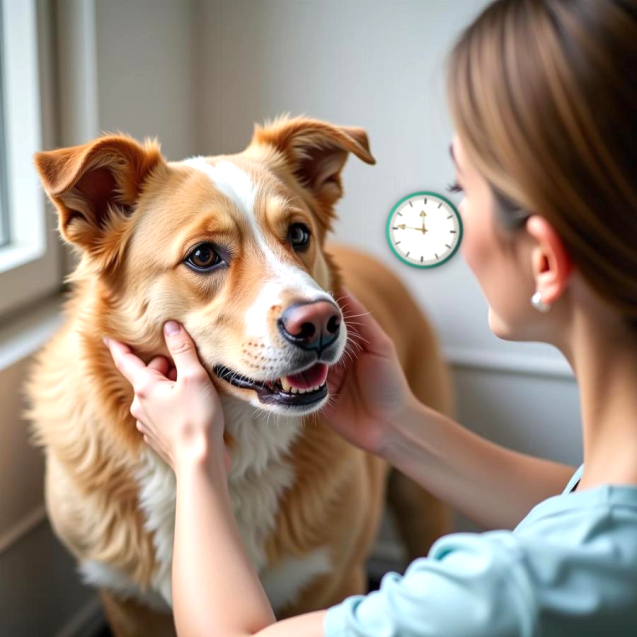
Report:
11:46
